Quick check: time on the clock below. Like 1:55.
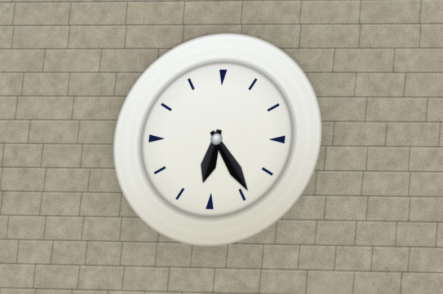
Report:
6:24
